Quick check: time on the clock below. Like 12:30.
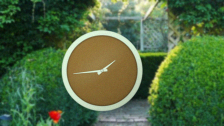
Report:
1:44
